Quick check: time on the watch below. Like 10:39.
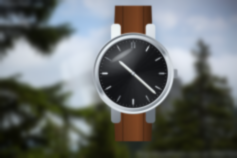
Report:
10:22
